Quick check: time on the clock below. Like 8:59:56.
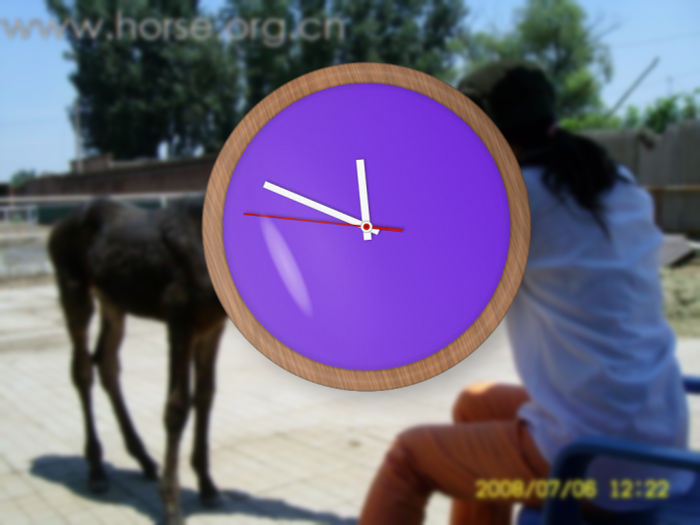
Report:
11:48:46
